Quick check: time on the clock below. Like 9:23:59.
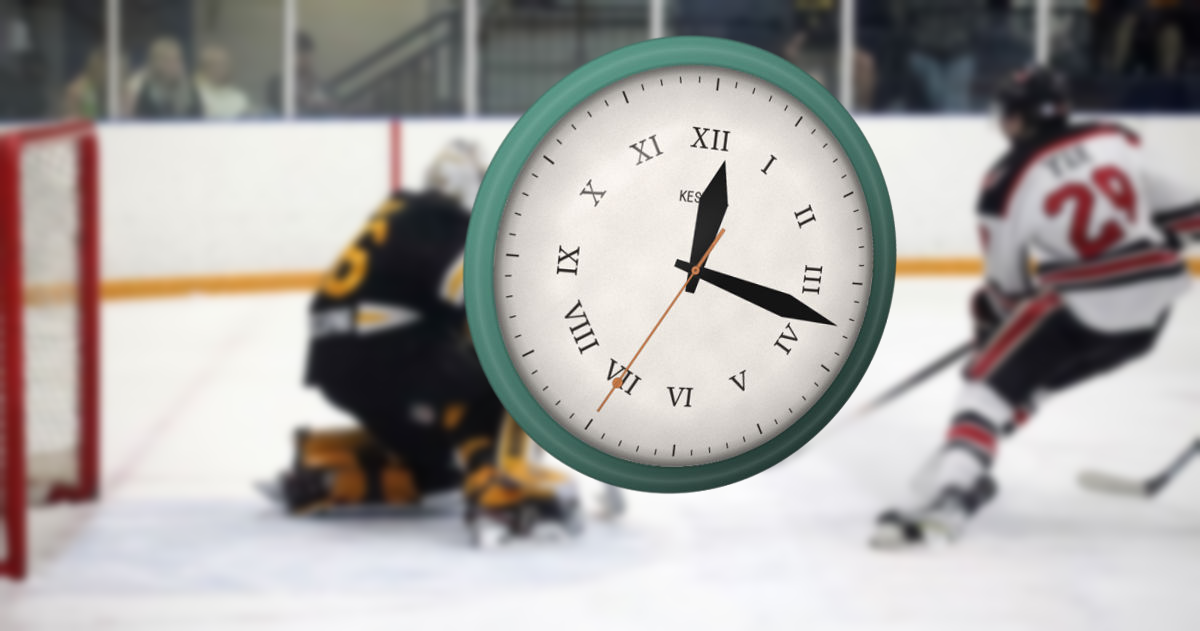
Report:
12:17:35
